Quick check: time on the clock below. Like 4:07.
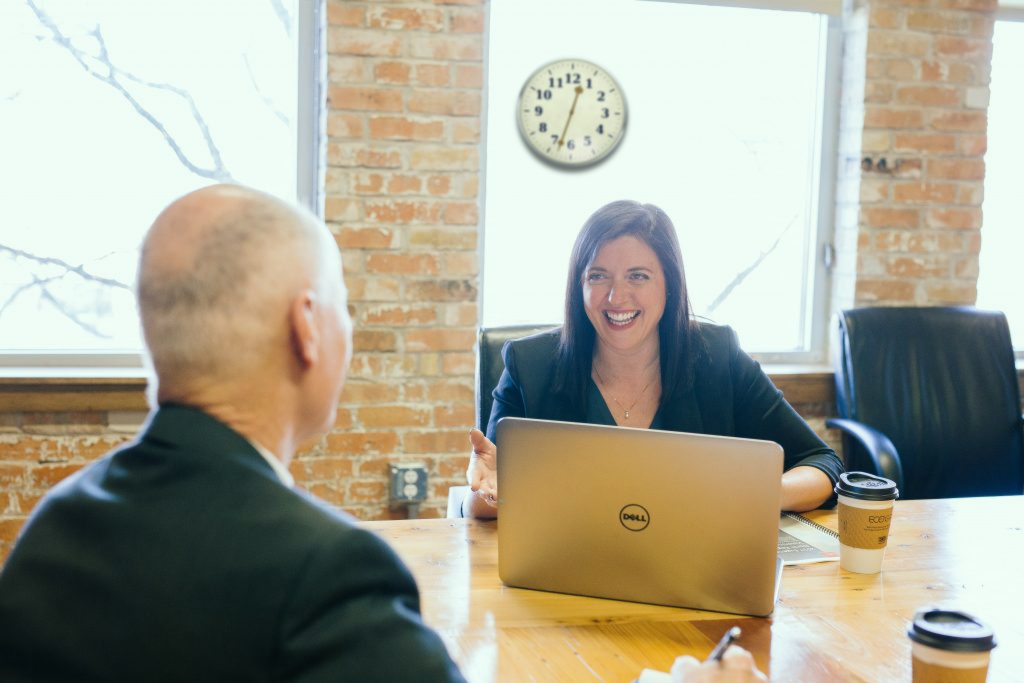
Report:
12:33
